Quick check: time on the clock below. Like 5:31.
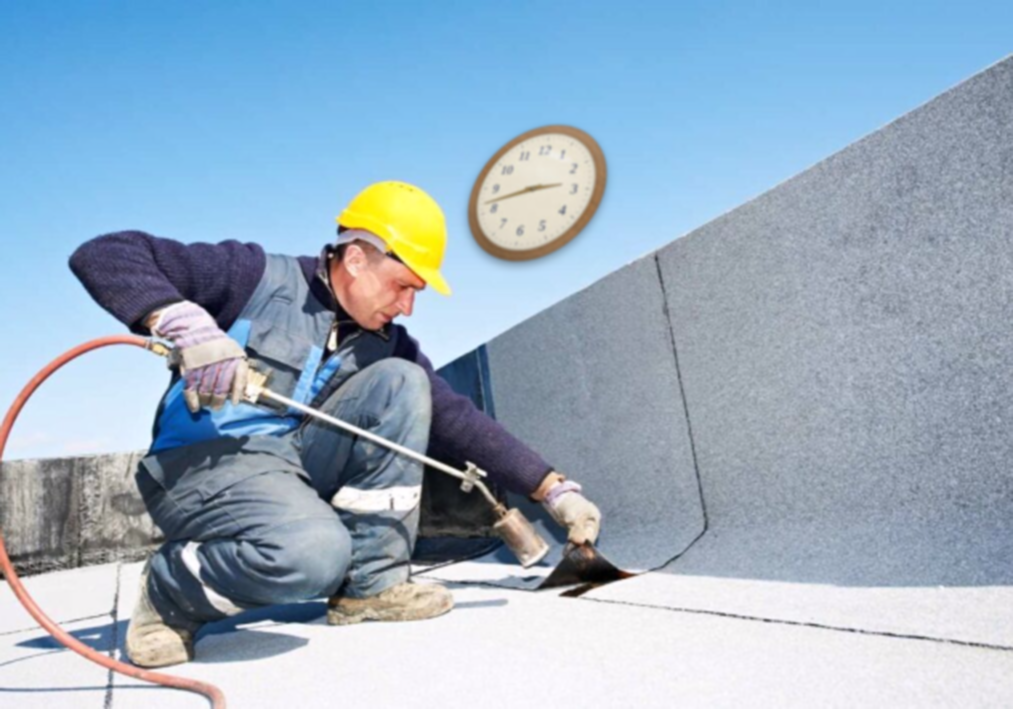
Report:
2:42
